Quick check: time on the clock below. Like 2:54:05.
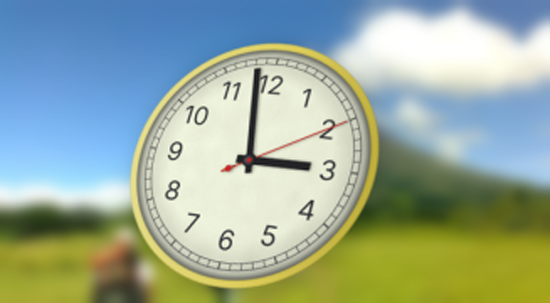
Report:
2:58:10
